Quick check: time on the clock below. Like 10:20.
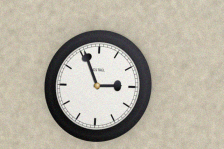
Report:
2:56
